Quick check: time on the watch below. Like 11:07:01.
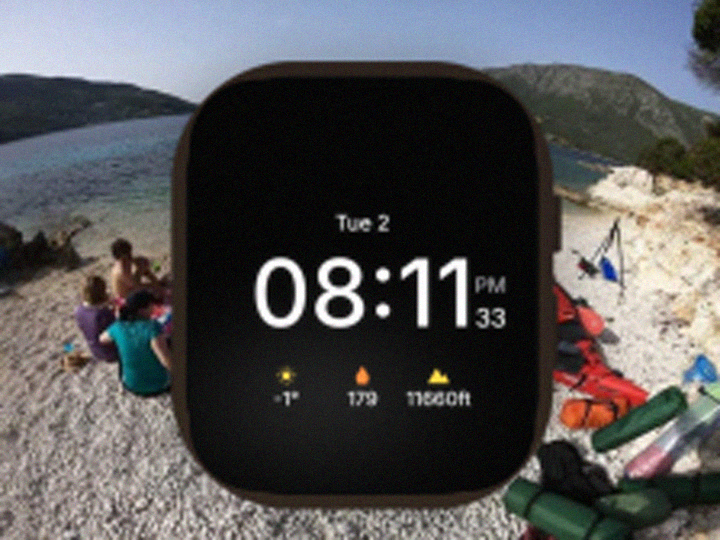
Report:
8:11:33
